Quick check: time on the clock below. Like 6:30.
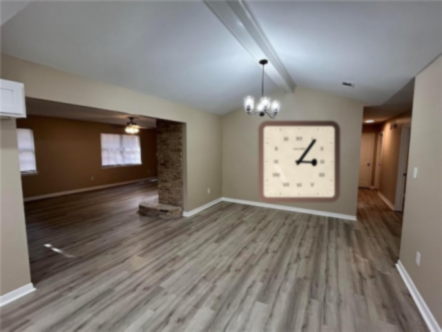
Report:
3:06
